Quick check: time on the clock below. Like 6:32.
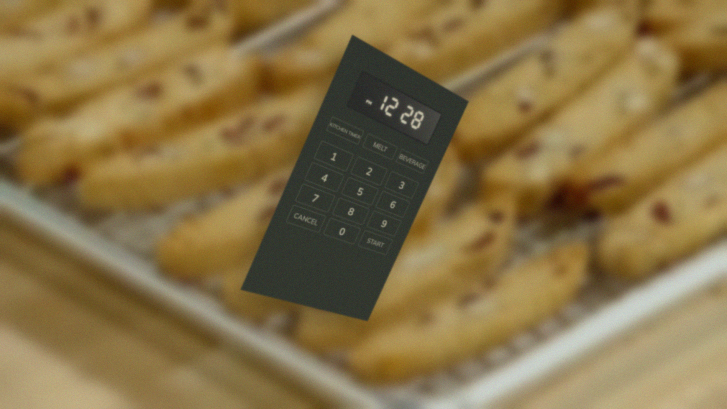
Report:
12:28
